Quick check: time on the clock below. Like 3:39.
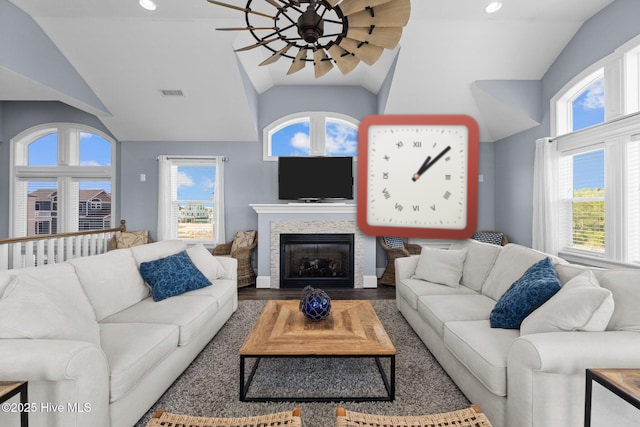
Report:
1:08
